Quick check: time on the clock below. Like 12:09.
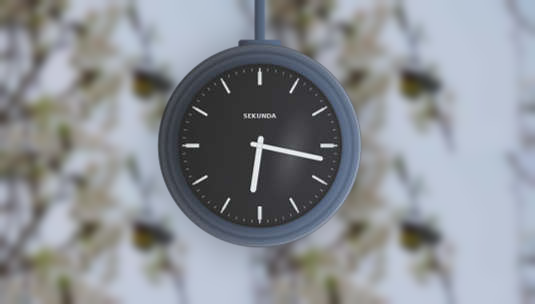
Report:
6:17
